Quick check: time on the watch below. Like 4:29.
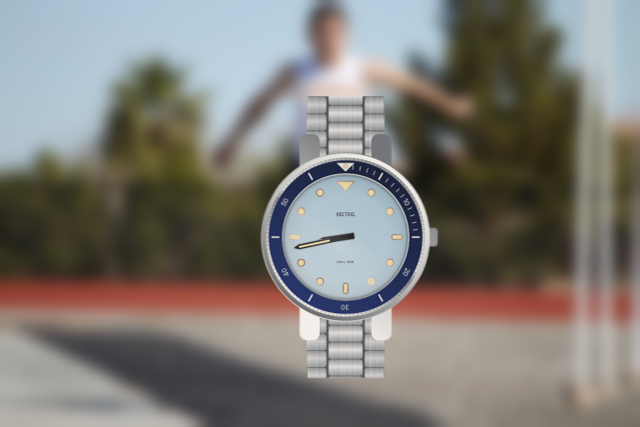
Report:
8:43
